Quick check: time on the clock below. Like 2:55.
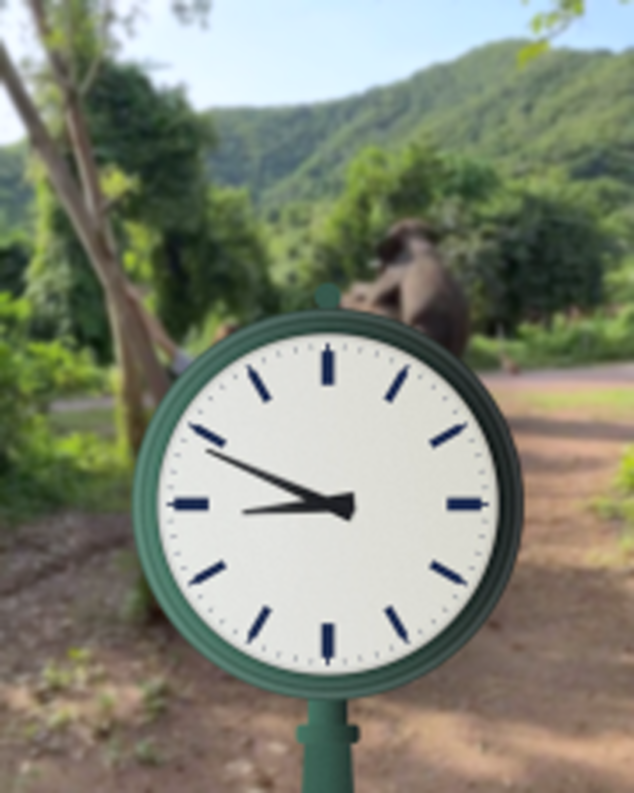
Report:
8:49
